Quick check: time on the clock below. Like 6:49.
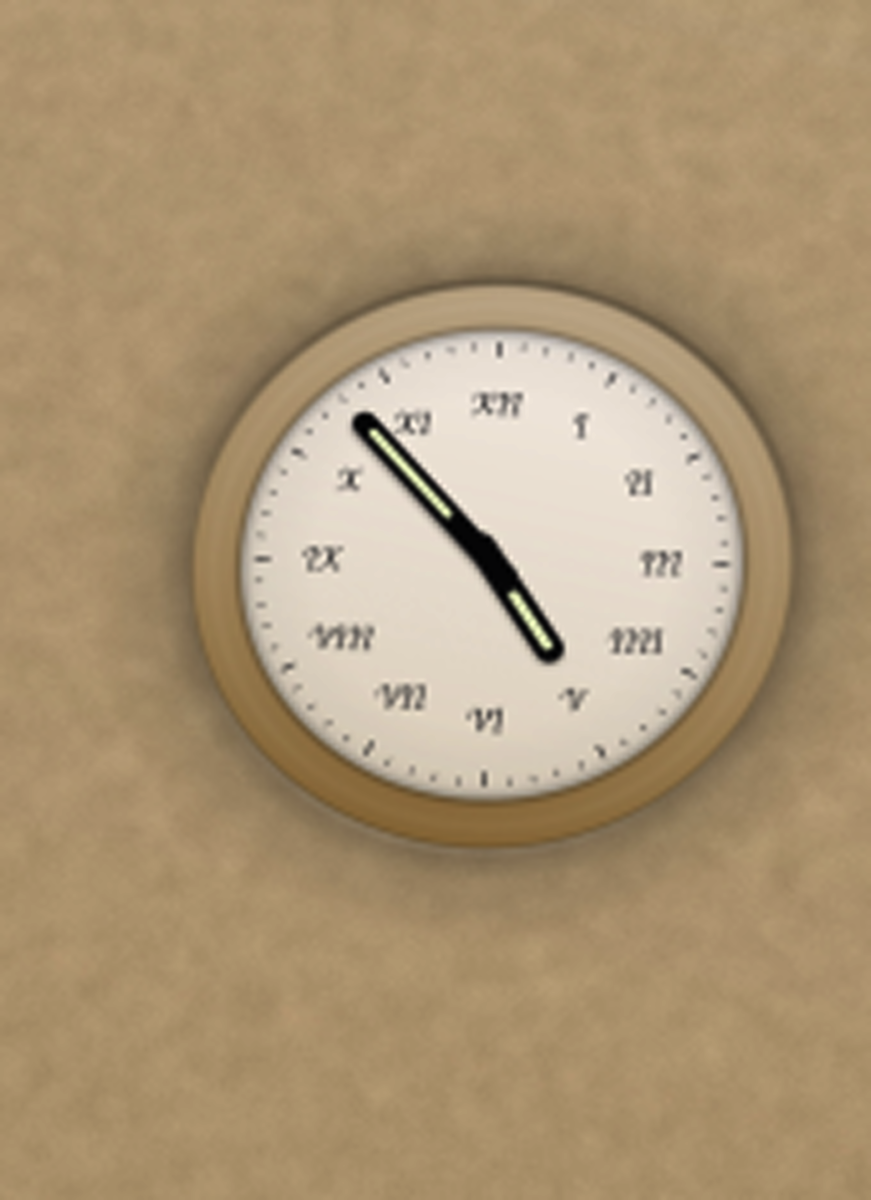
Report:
4:53
